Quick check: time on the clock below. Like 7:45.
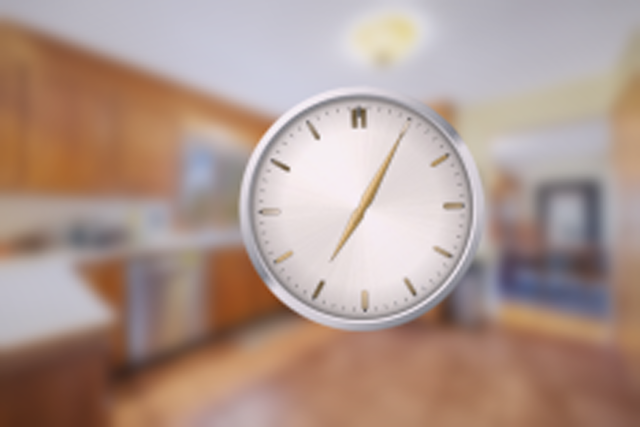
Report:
7:05
